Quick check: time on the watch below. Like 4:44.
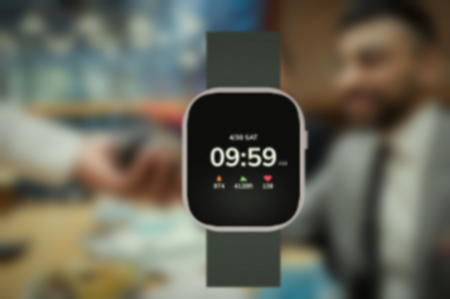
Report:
9:59
